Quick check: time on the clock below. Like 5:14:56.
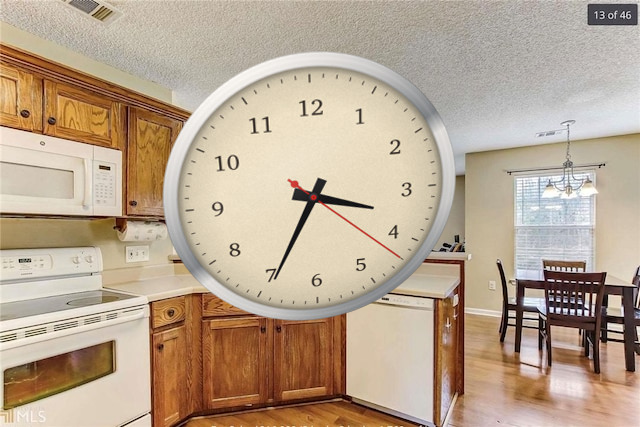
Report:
3:34:22
